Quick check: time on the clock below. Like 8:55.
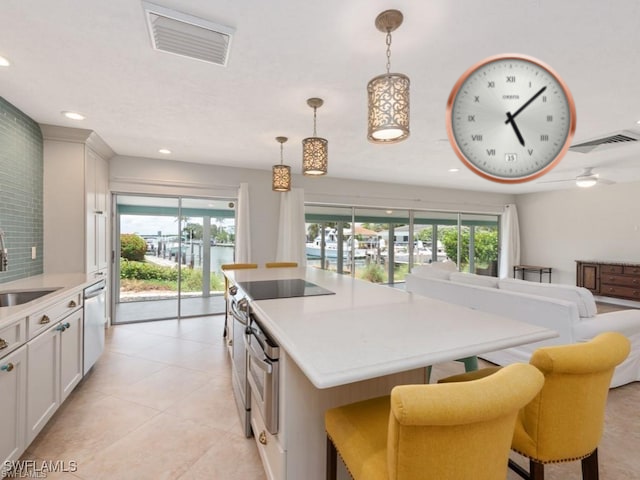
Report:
5:08
